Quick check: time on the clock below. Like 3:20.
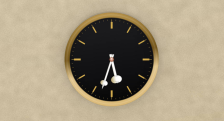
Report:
5:33
